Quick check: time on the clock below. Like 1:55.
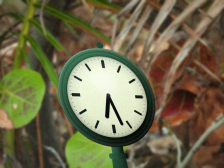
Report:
6:27
